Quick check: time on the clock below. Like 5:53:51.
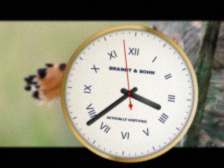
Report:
3:37:58
